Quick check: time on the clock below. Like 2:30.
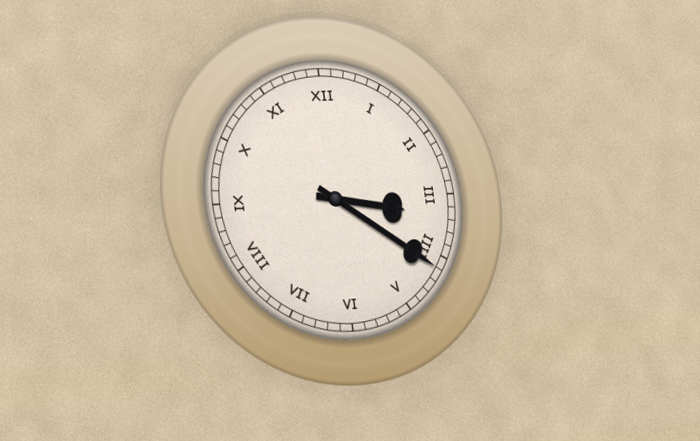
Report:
3:21
